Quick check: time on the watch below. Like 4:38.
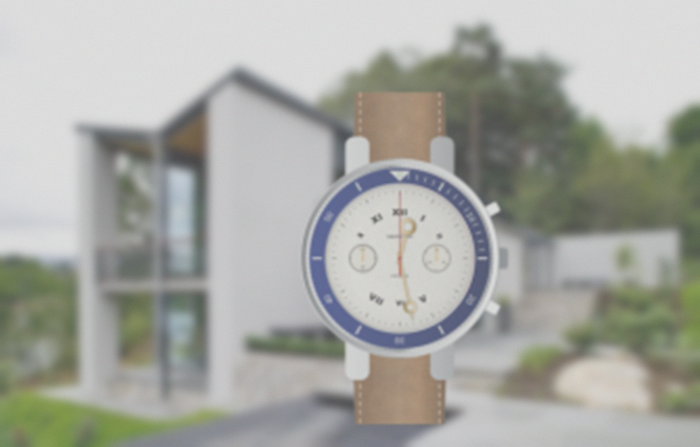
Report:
12:28
